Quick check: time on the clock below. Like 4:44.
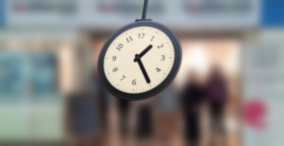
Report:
1:25
